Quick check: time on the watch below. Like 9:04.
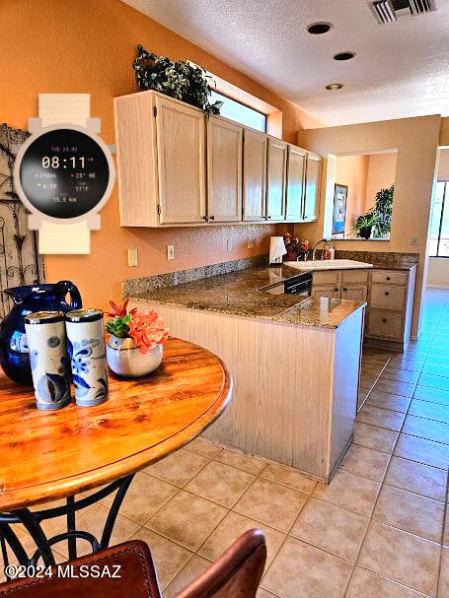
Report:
8:11
